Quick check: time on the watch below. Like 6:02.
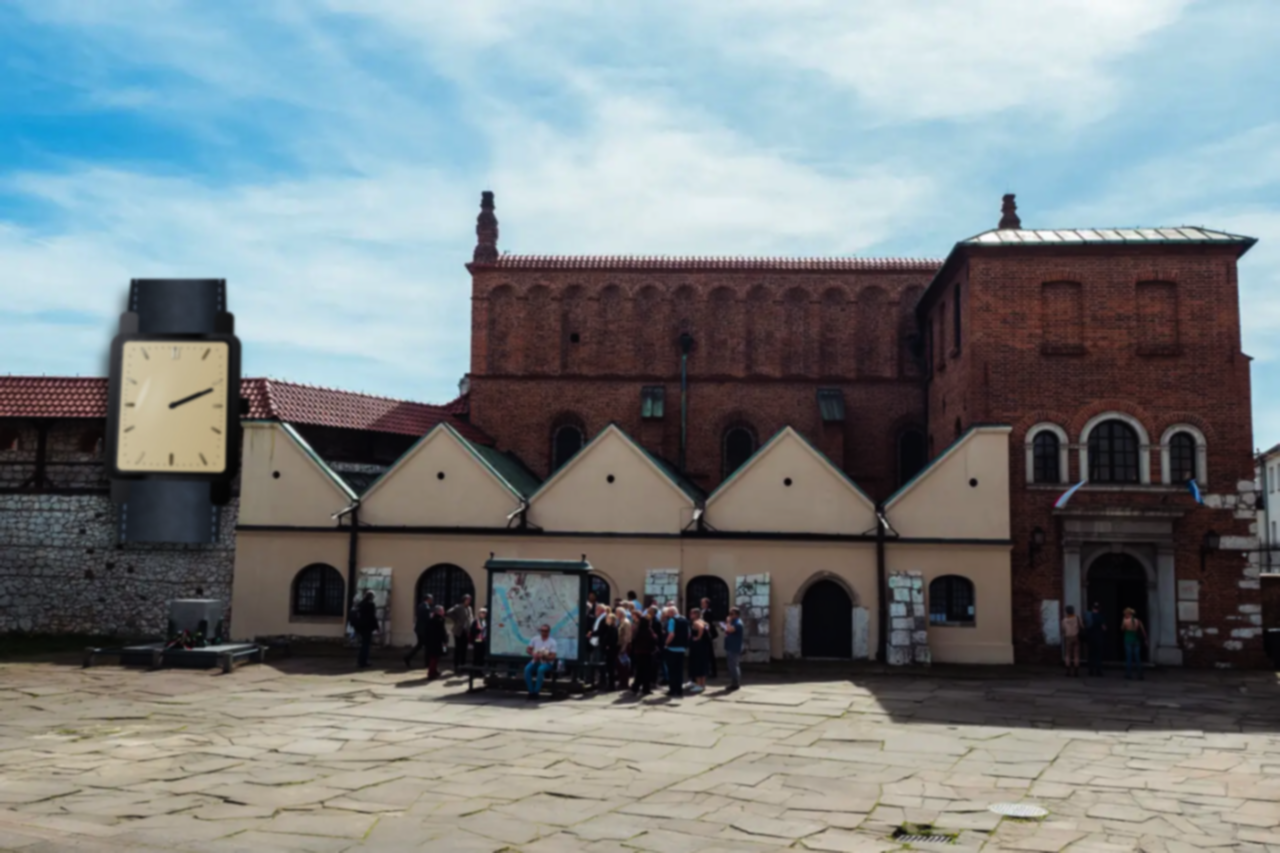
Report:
2:11
